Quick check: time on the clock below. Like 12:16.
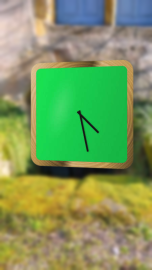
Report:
4:28
